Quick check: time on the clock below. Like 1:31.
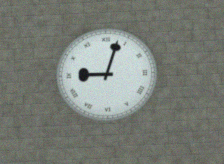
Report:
9:03
